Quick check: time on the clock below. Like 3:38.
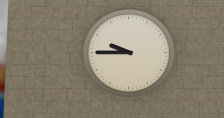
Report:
9:45
